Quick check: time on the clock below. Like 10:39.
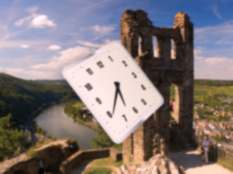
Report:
6:39
